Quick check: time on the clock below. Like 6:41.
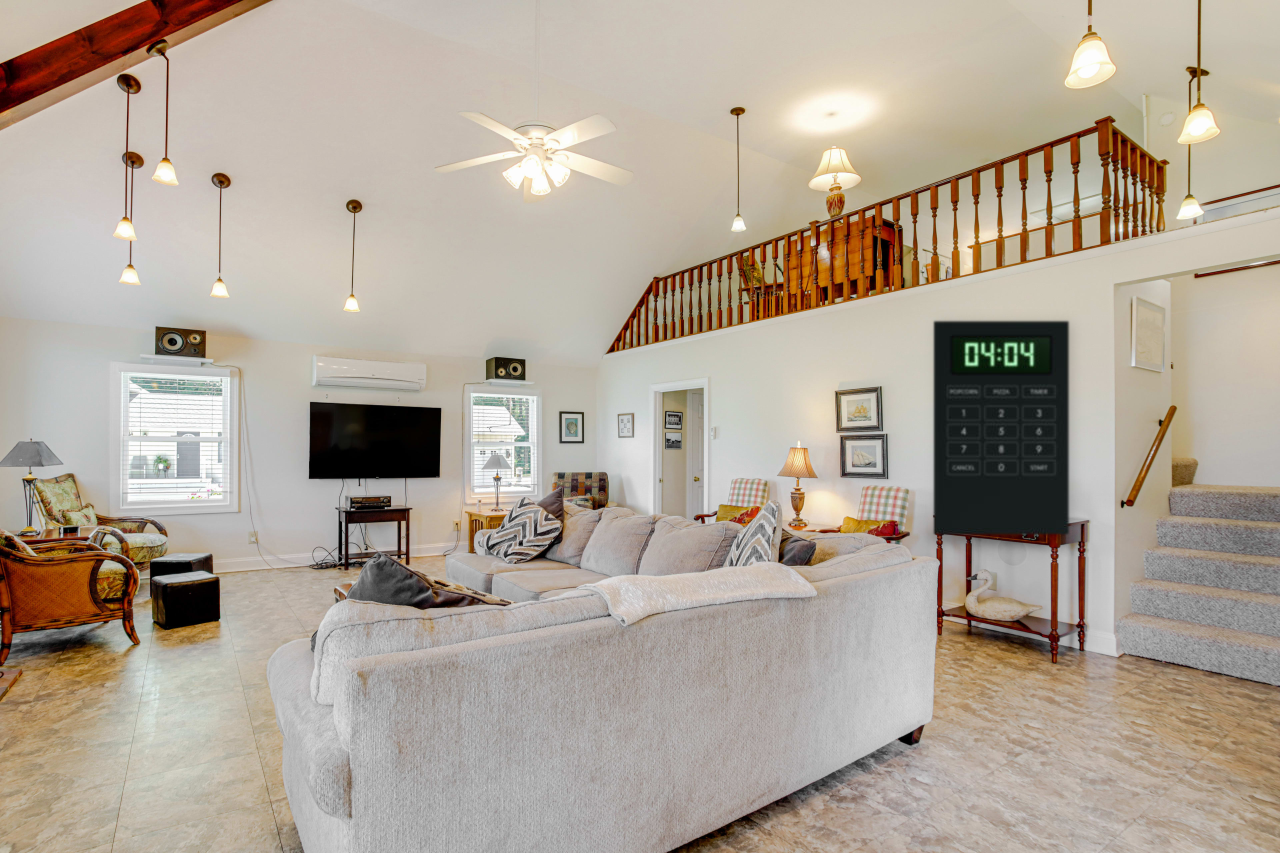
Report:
4:04
